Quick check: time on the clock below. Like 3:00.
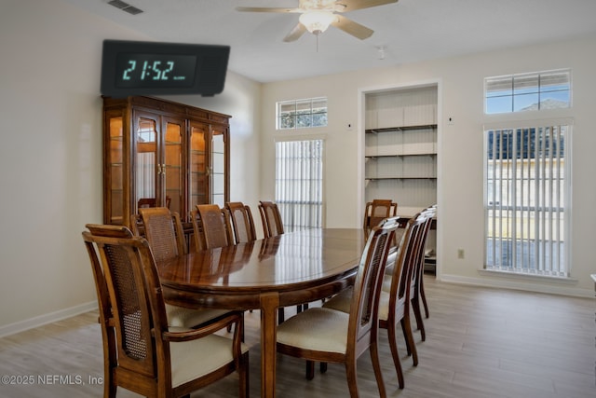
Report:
21:52
